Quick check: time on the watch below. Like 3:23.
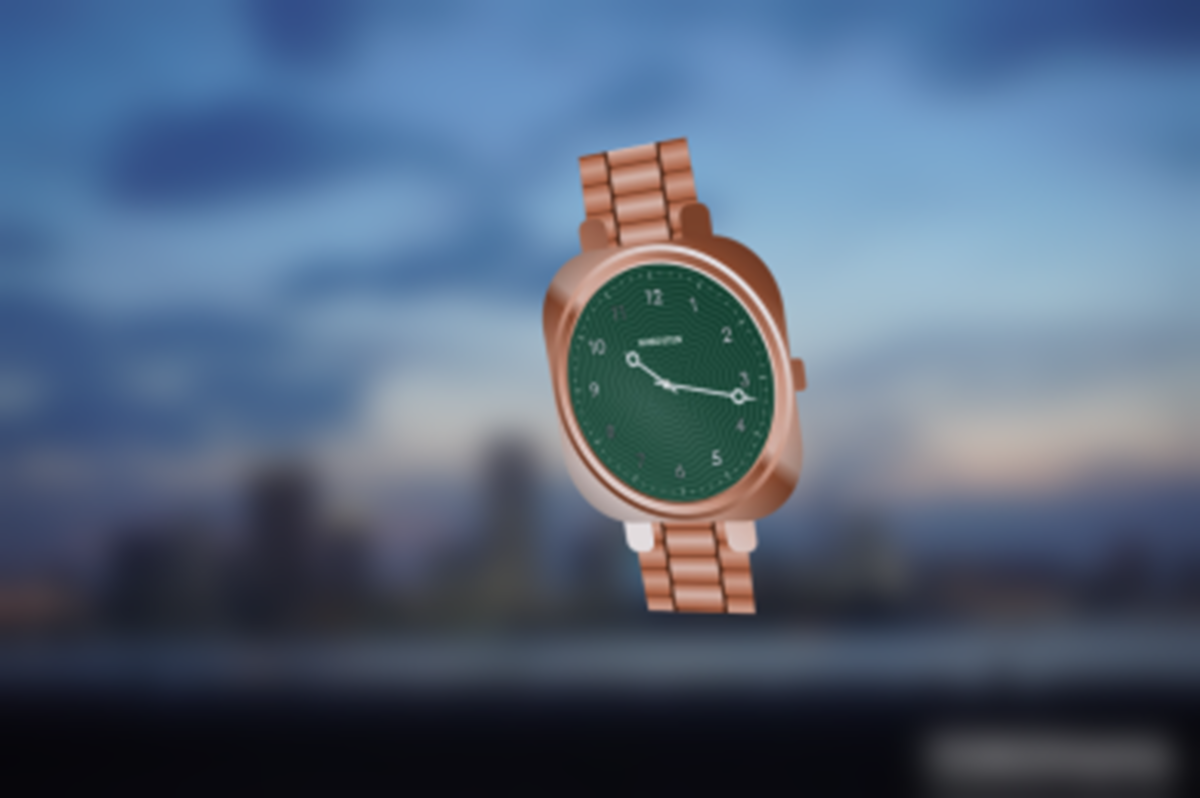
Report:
10:17
